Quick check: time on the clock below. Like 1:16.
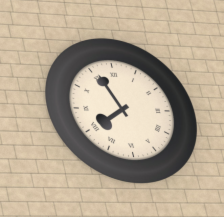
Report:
7:56
